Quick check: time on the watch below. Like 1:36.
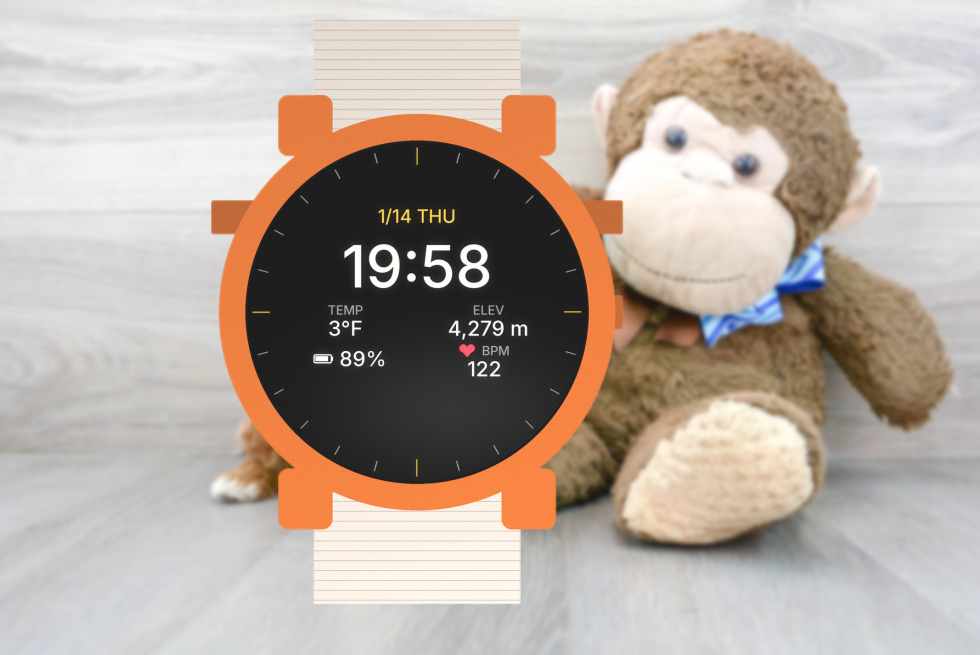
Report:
19:58
